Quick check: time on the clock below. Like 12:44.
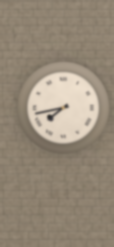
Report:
7:43
